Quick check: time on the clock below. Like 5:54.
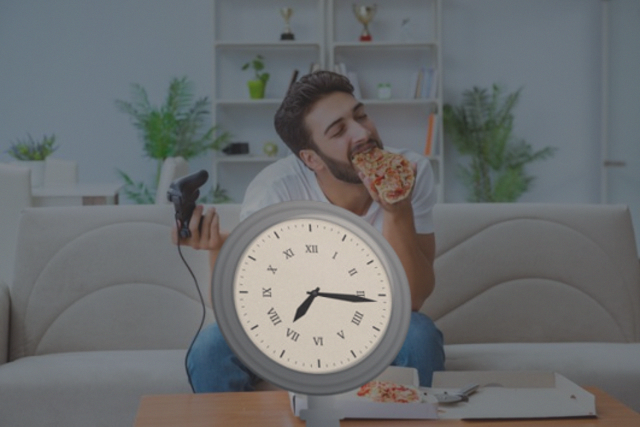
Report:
7:16
